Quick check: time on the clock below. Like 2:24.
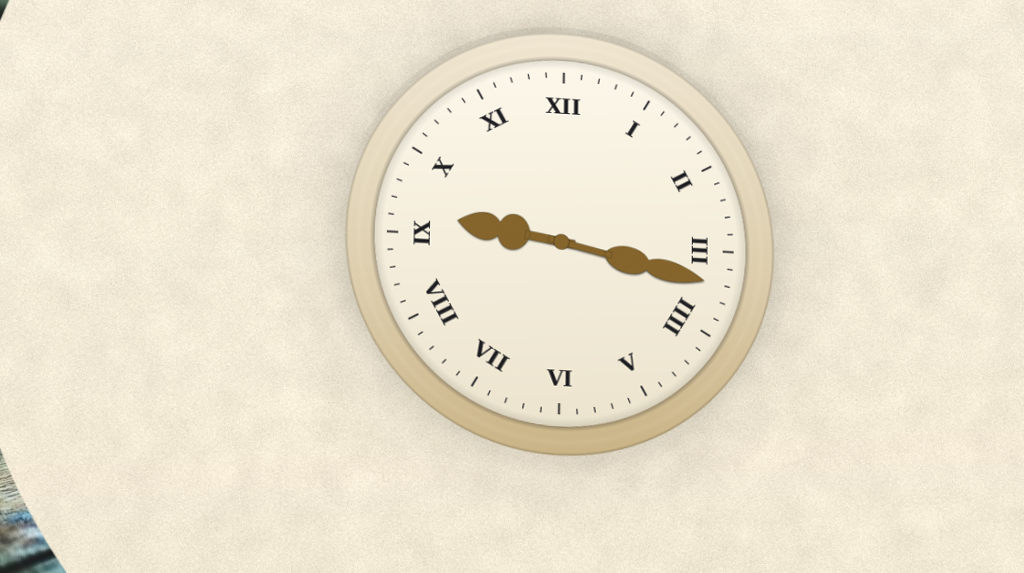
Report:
9:17
